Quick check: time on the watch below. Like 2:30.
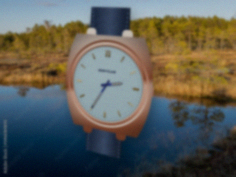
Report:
2:35
